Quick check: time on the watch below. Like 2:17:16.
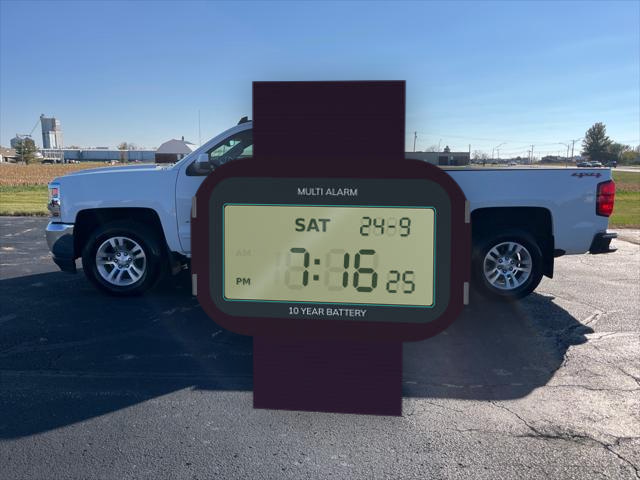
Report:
7:16:25
